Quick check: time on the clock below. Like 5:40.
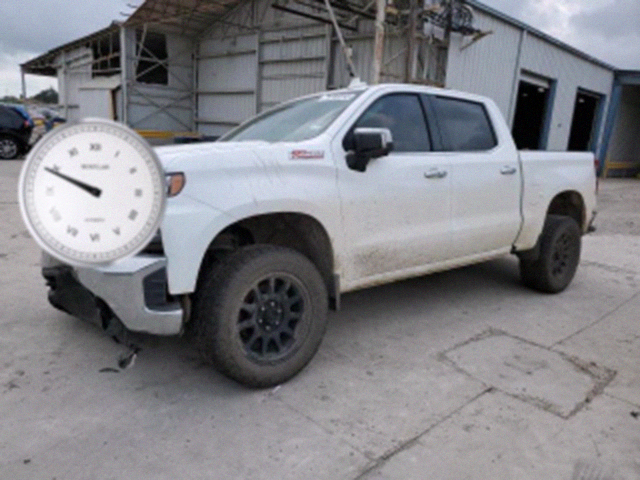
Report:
9:49
